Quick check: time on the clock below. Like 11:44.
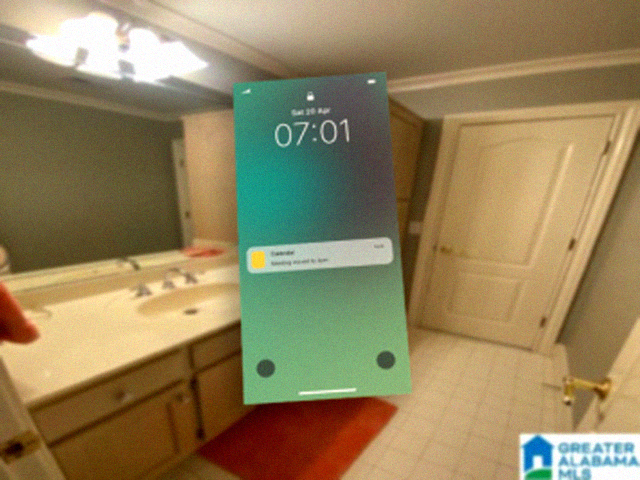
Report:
7:01
